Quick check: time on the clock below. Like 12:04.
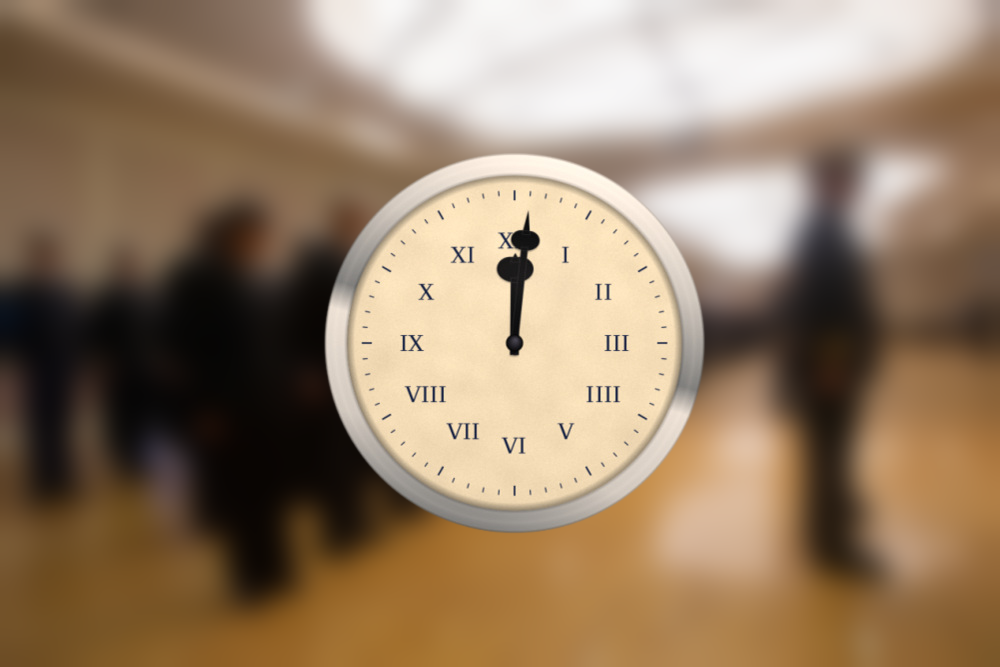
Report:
12:01
